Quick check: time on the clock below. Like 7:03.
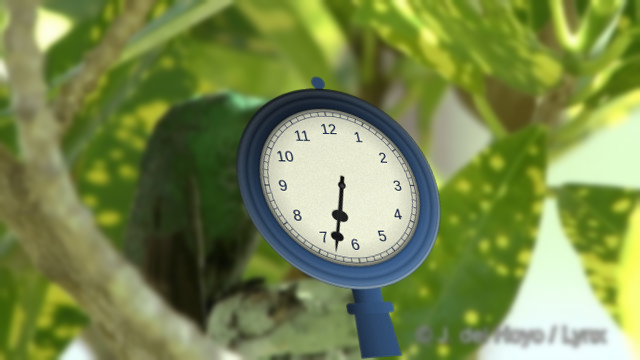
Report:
6:33
